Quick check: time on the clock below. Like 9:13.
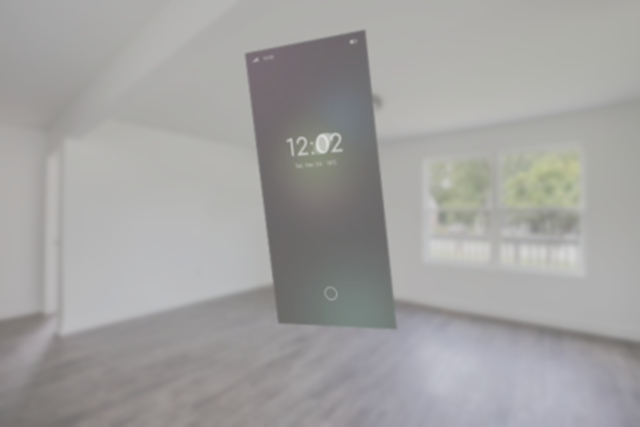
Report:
12:02
